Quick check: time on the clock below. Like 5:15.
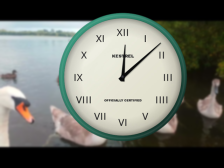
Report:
12:08
